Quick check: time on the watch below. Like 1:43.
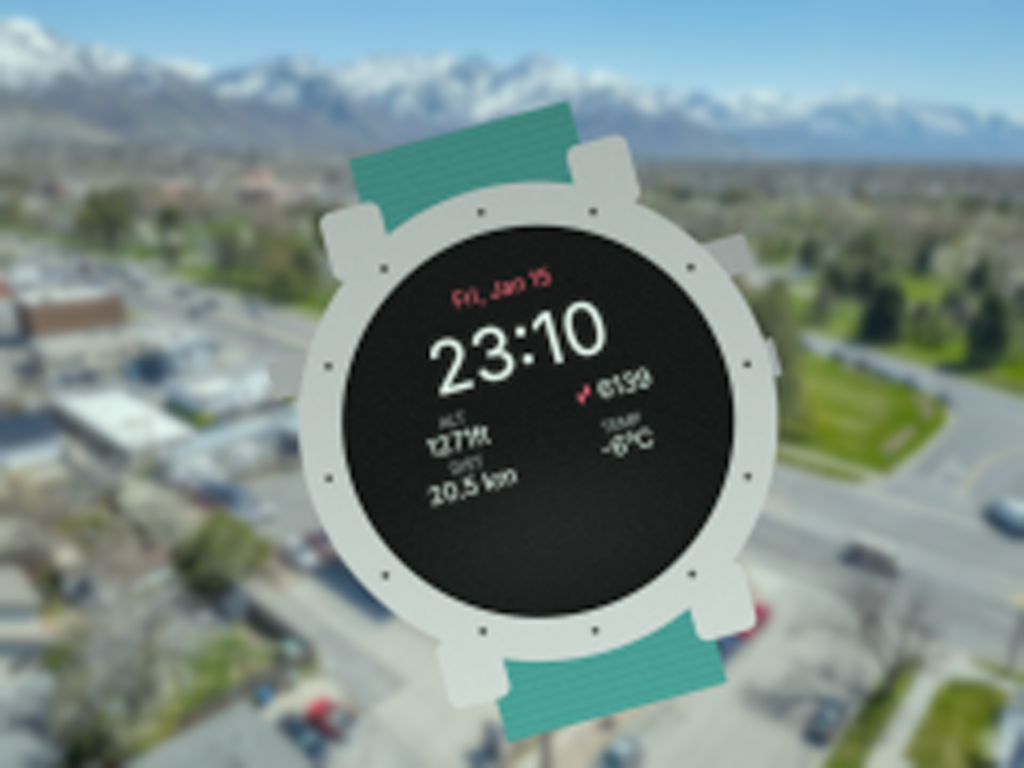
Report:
23:10
